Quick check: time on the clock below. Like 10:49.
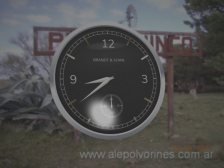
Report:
8:39
